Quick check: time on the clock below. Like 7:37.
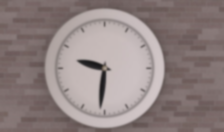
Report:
9:31
